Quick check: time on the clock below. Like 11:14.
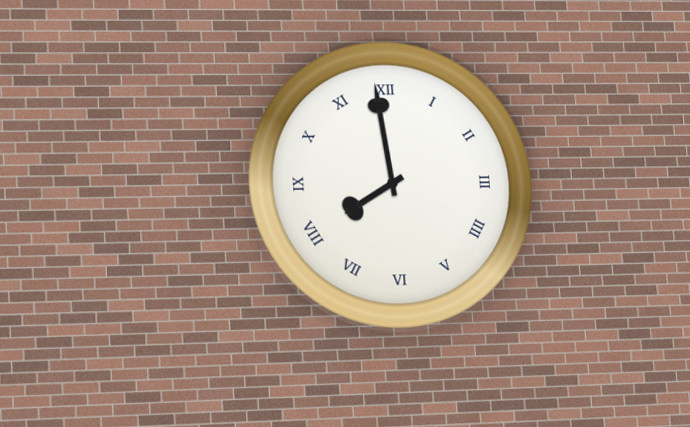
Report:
7:59
